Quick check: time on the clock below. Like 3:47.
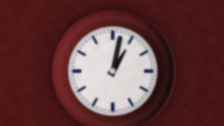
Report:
1:02
